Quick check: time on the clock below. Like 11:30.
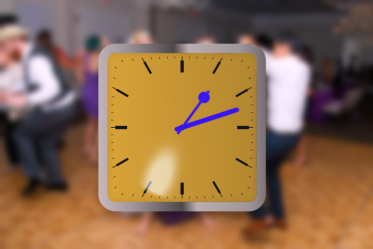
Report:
1:12
